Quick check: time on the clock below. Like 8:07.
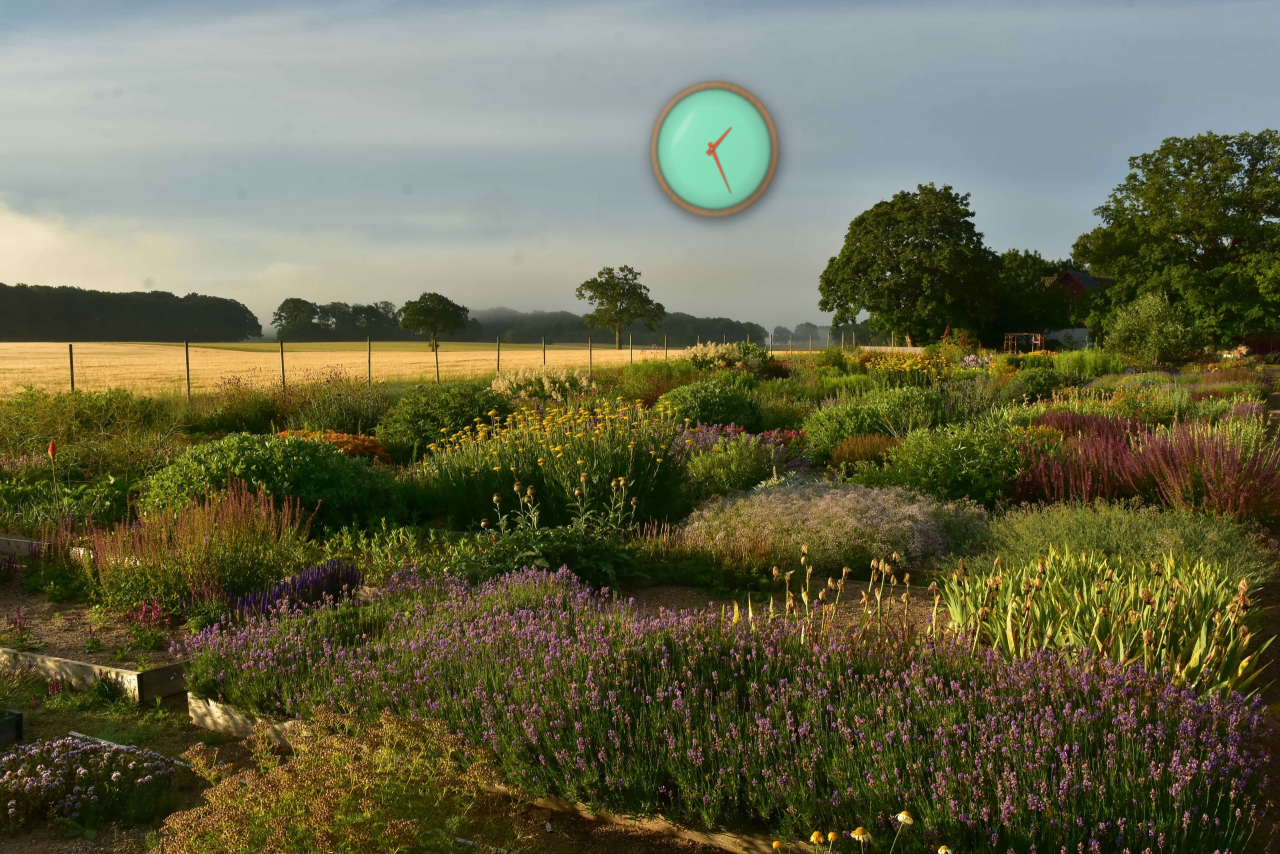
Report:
1:26
